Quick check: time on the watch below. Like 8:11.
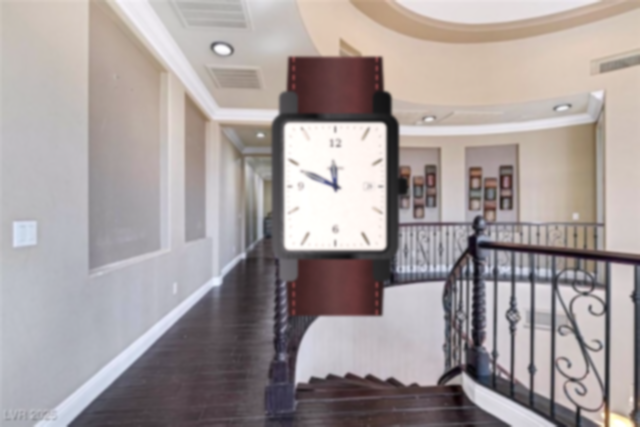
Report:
11:49
